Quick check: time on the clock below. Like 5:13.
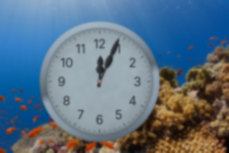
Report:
12:04
